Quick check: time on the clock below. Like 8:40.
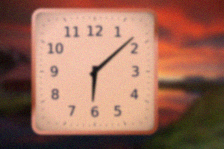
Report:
6:08
